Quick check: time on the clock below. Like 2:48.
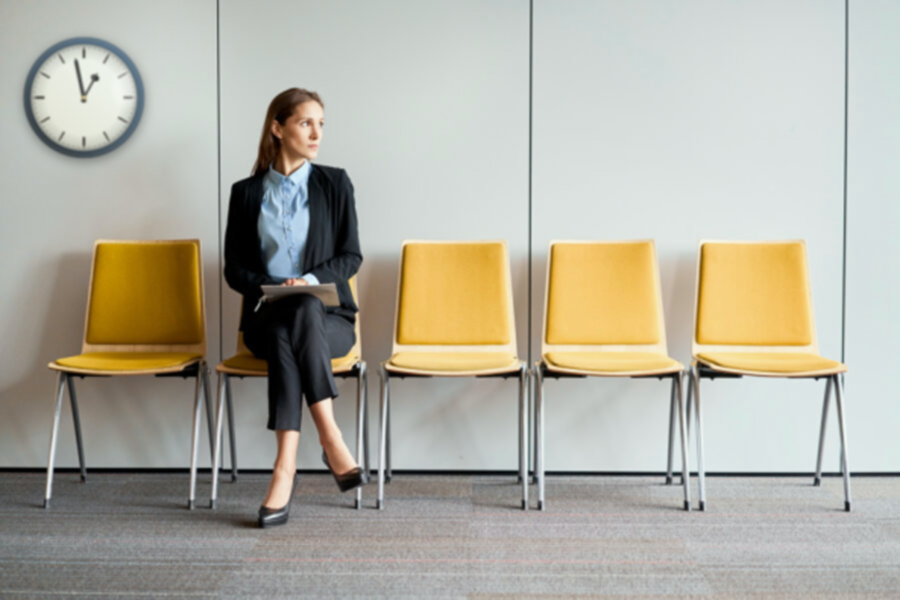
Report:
12:58
